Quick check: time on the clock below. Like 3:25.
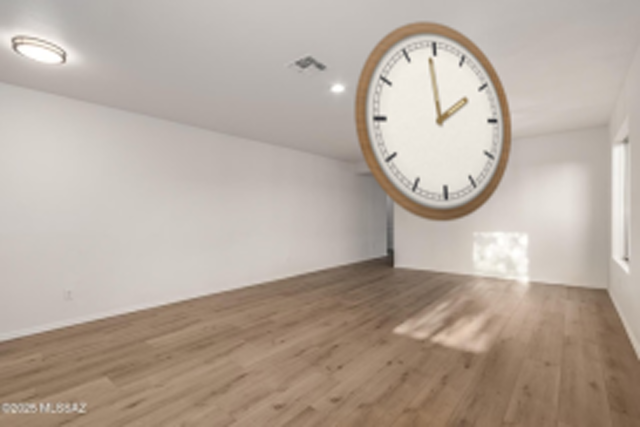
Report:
1:59
